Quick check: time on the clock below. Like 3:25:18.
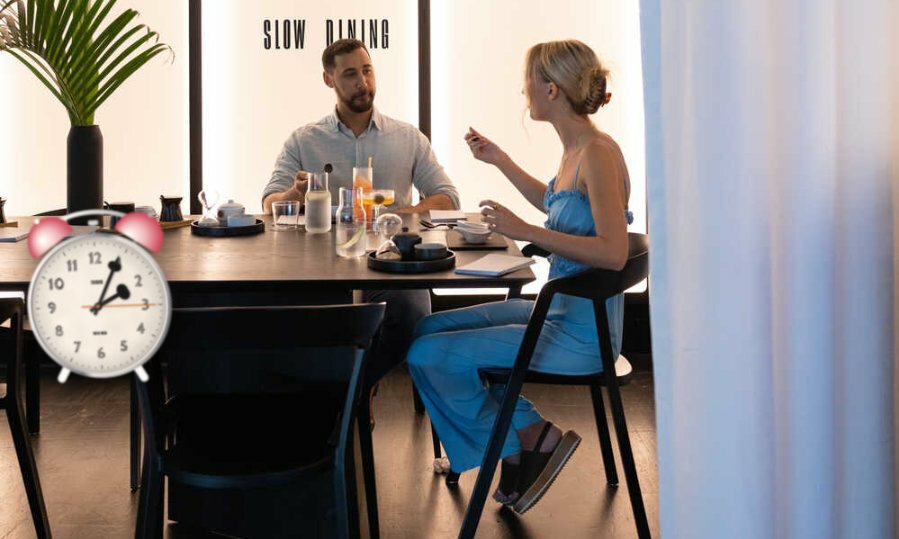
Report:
2:04:15
